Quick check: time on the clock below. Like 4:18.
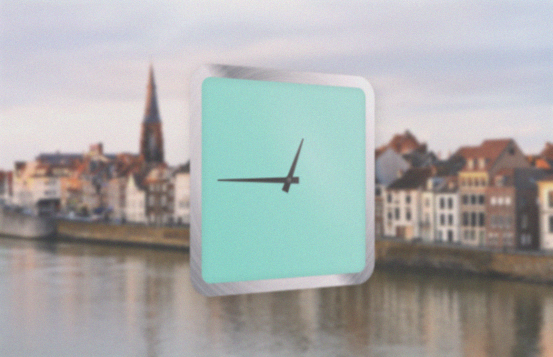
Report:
12:45
